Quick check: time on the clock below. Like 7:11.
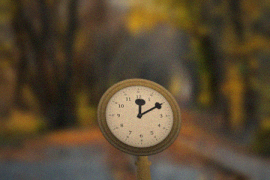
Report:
12:10
